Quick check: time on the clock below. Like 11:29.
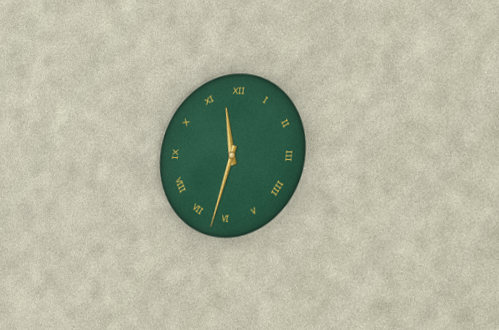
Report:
11:32
